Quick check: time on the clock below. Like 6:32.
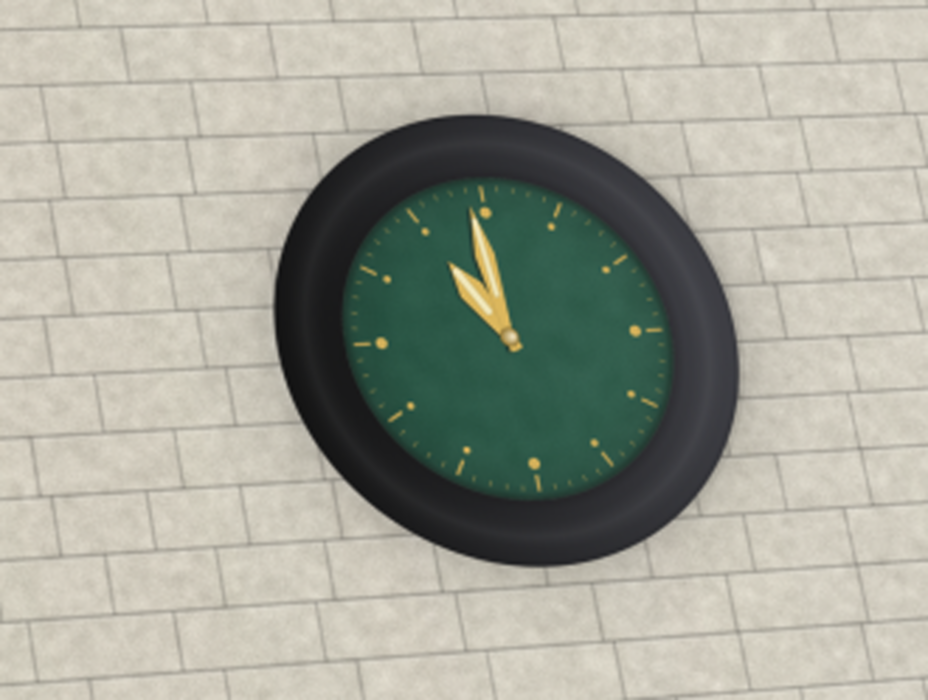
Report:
10:59
